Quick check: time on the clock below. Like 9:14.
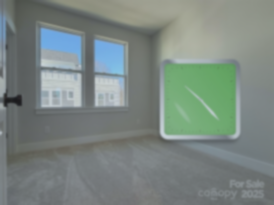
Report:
10:23
